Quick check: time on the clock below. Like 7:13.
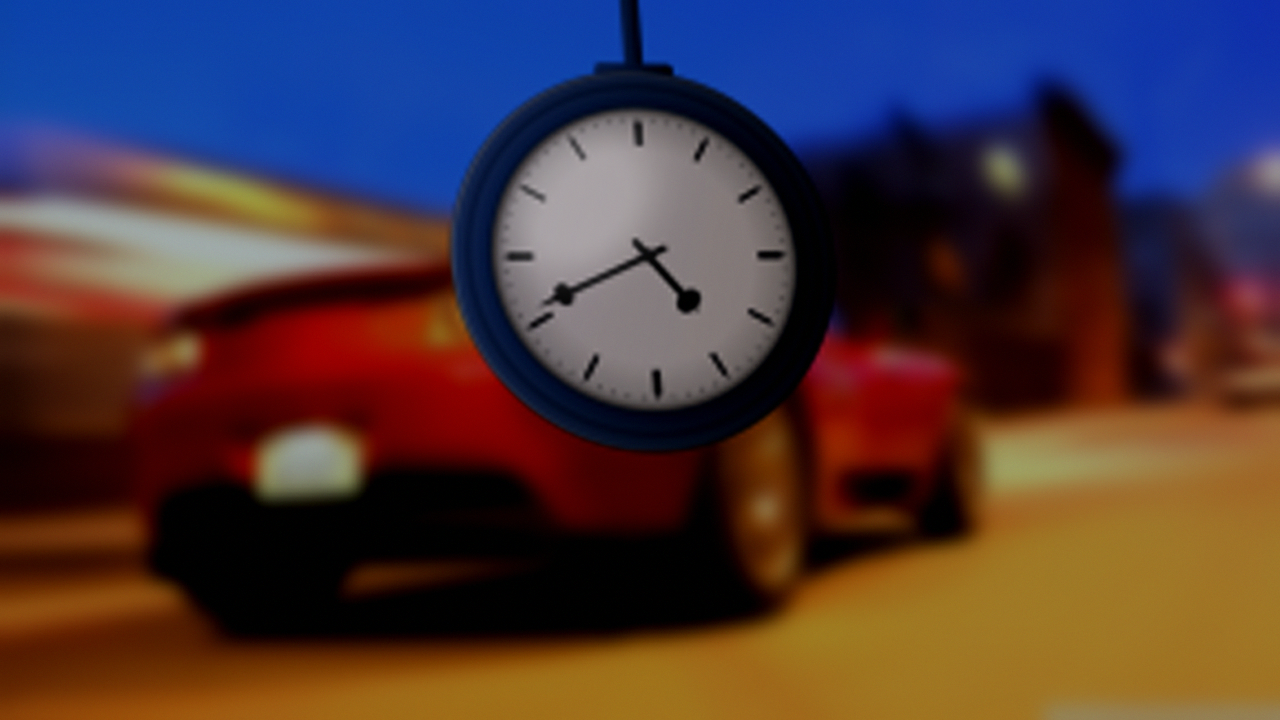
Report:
4:41
